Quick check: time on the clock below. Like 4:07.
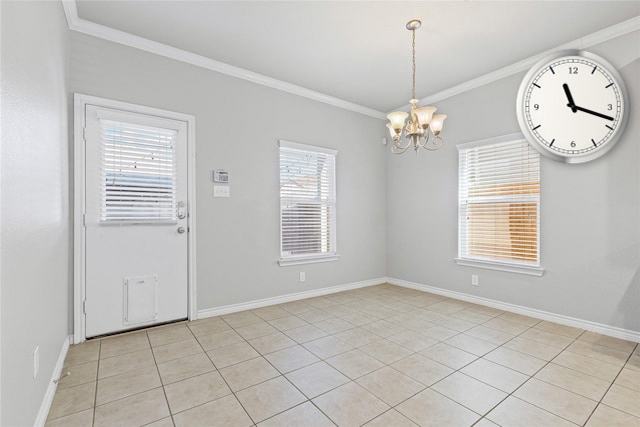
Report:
11:18
